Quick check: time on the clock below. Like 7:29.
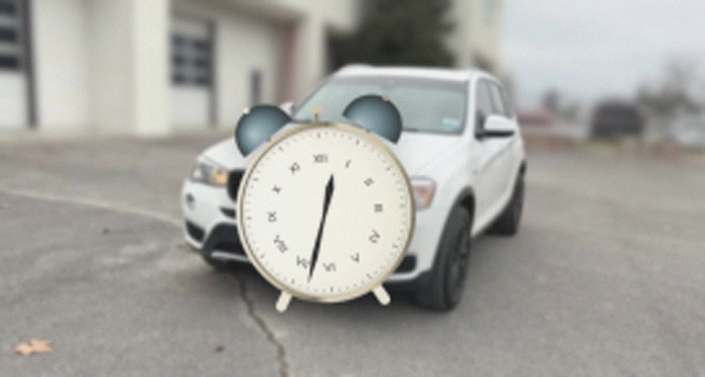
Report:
12:33
